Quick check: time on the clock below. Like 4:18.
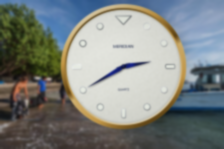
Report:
2:40
